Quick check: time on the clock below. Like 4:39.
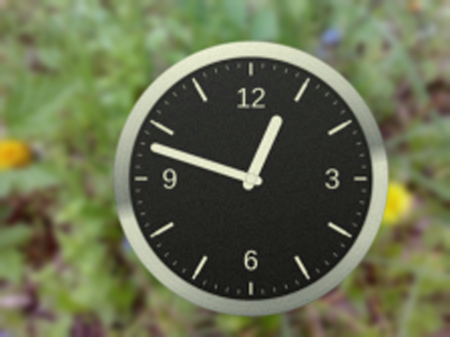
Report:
12:48
